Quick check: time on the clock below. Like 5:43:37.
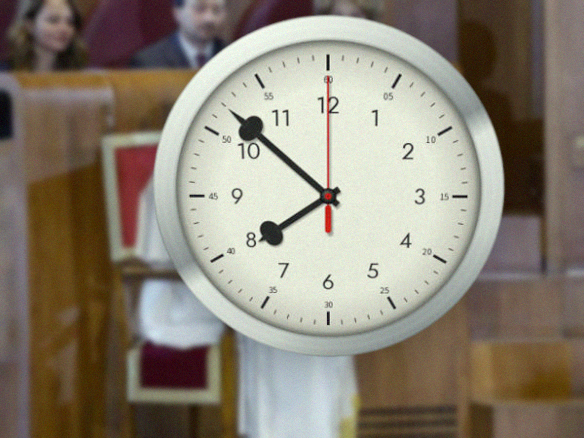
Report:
7:52:00
